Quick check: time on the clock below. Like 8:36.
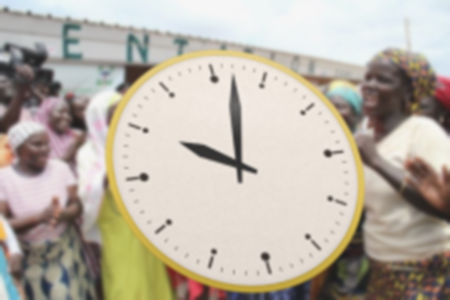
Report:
10:02
